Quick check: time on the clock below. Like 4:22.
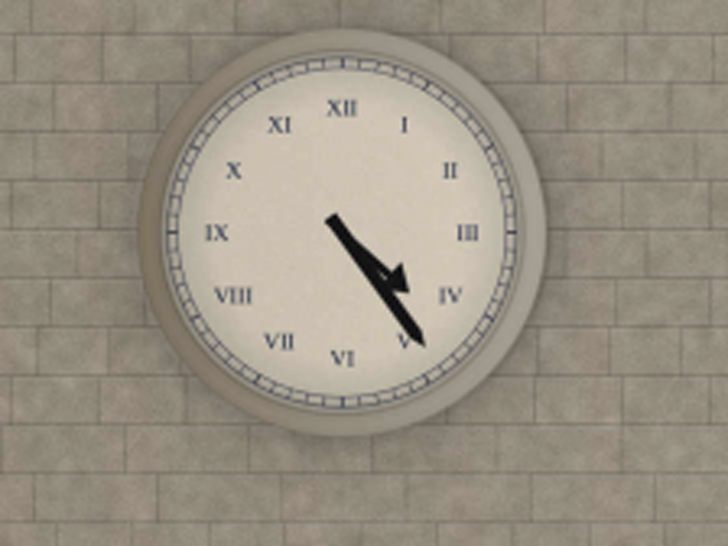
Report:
4:24
